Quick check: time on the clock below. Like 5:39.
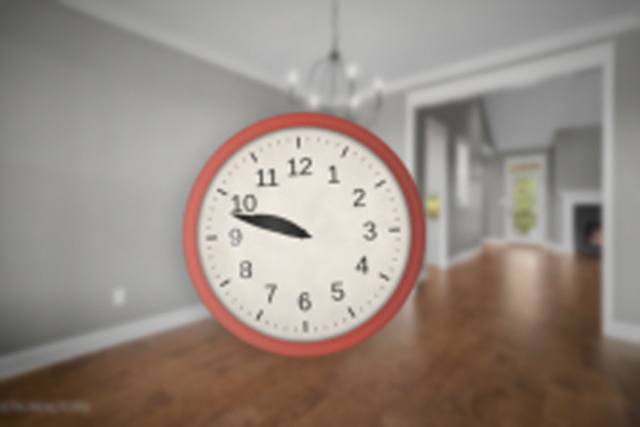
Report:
9:48
